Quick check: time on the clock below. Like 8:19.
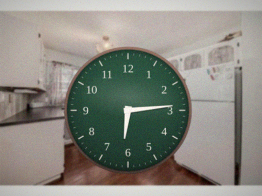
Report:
6:14
